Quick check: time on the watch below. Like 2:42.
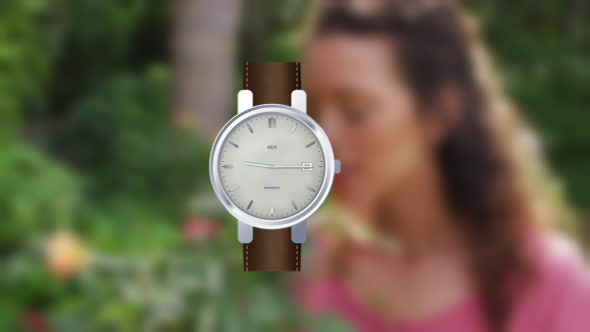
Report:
9:15
